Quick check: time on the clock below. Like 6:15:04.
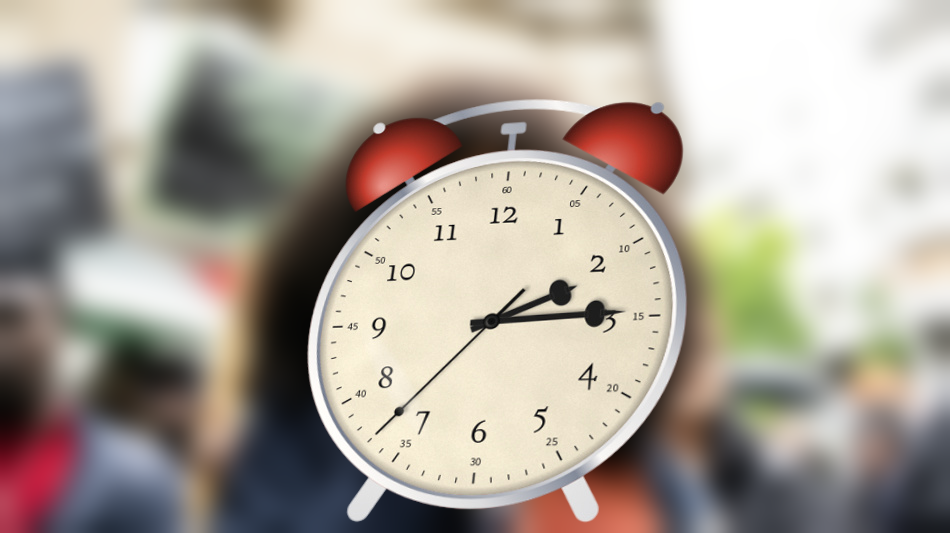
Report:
2:14:37
